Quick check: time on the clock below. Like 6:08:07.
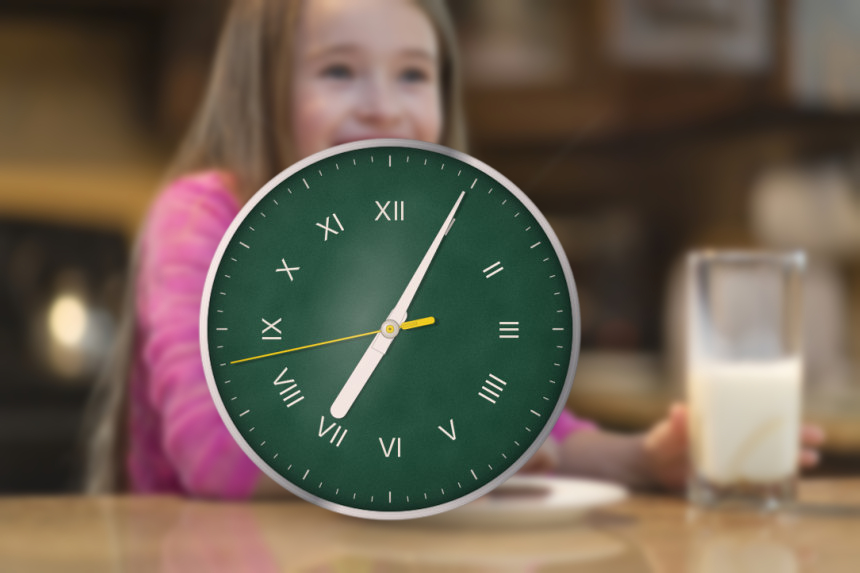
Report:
7:04:43
